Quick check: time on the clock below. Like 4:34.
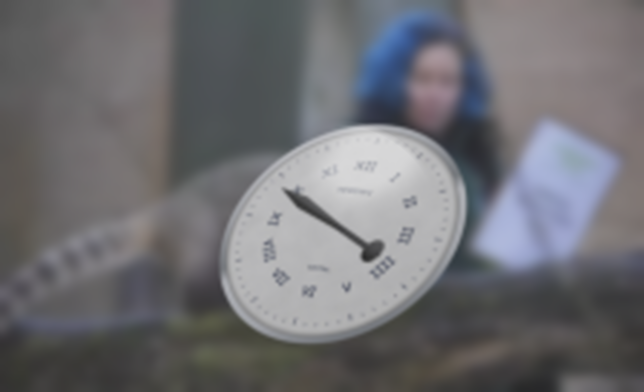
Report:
3:49
